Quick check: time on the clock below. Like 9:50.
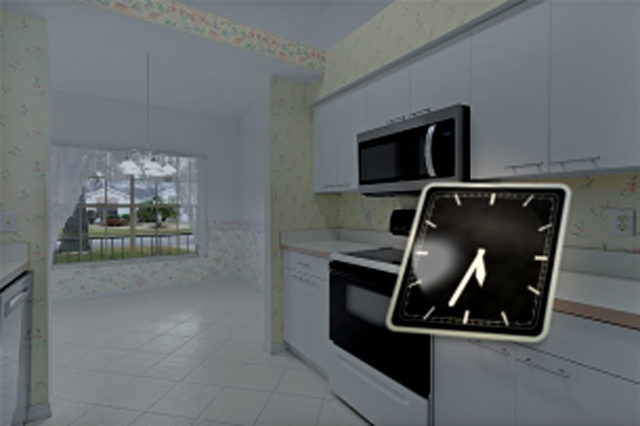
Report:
5:33
